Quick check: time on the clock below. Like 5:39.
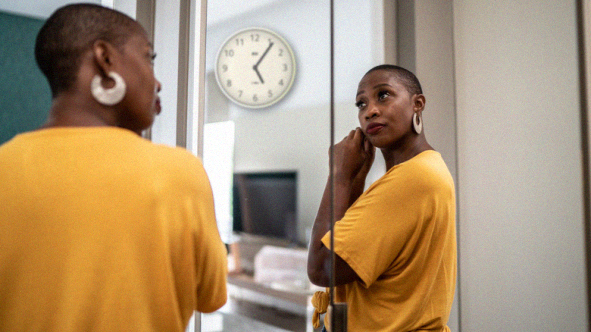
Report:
5:06
